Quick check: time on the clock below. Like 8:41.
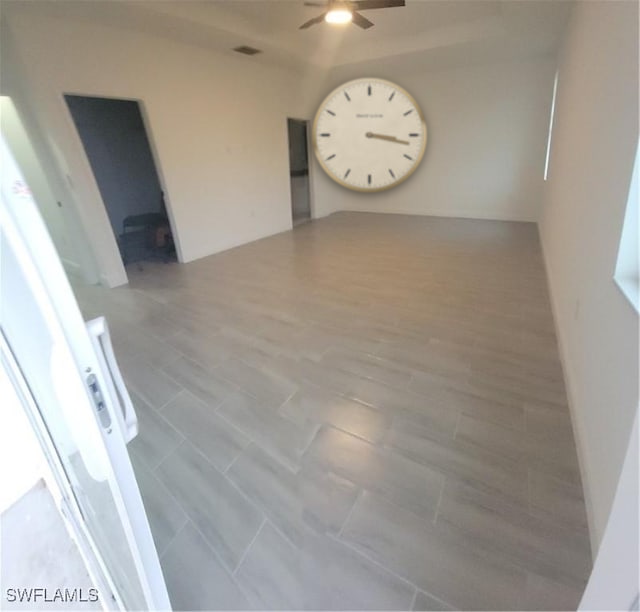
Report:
3:17
